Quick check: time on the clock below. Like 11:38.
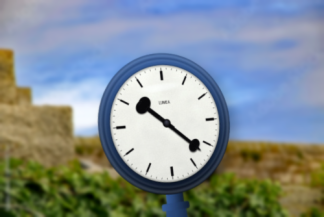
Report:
10:22
